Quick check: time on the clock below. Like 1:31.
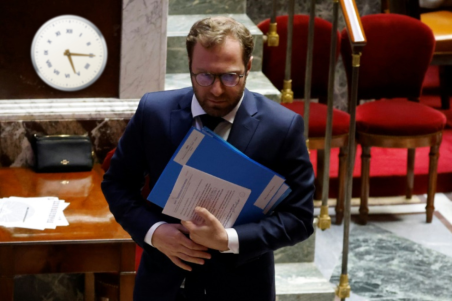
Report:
5:15
